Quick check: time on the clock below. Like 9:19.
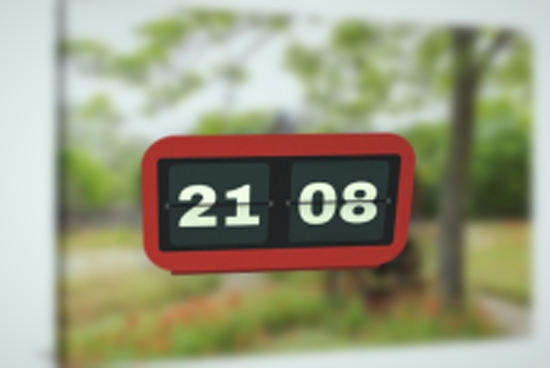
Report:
21:08
